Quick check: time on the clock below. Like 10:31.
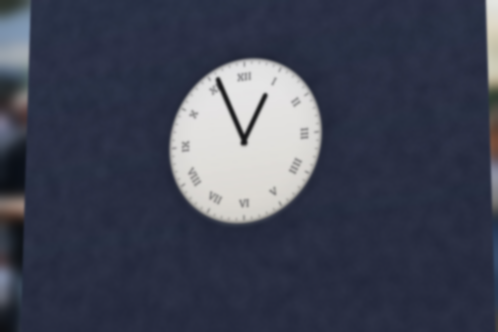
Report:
12:56
